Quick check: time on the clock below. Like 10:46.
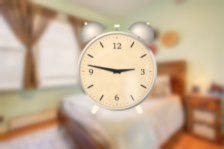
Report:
2:47
